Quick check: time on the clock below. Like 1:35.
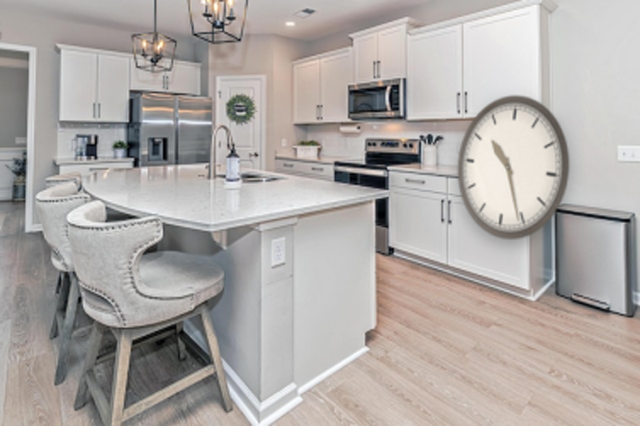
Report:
10:26
